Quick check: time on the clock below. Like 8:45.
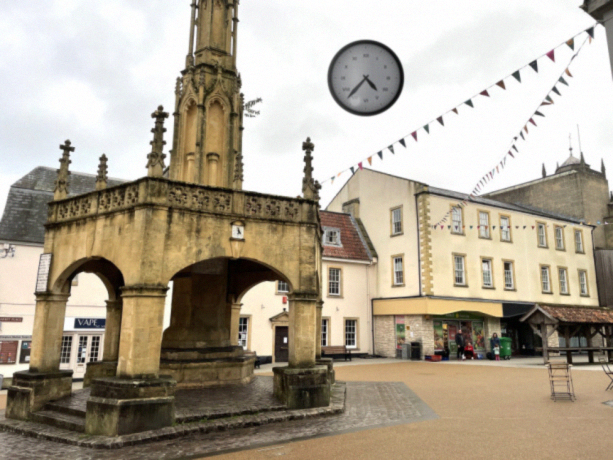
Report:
4:37
